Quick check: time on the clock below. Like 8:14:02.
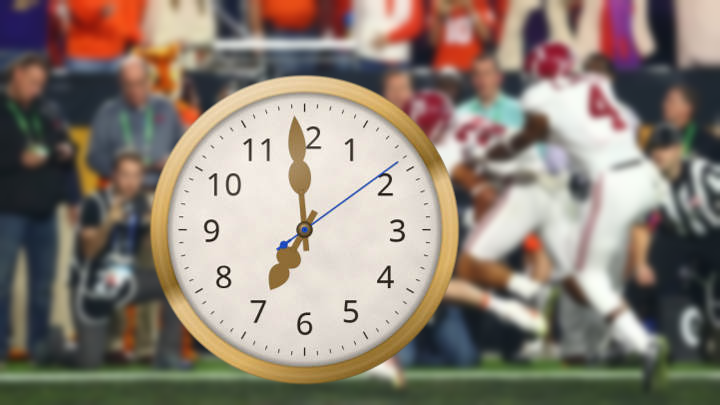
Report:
6:59:09
